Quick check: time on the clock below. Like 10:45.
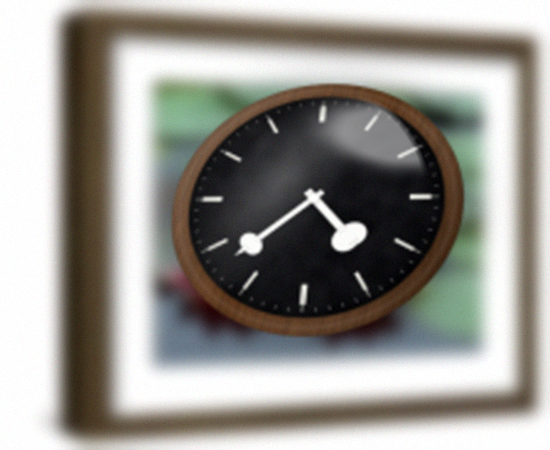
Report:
4:38
